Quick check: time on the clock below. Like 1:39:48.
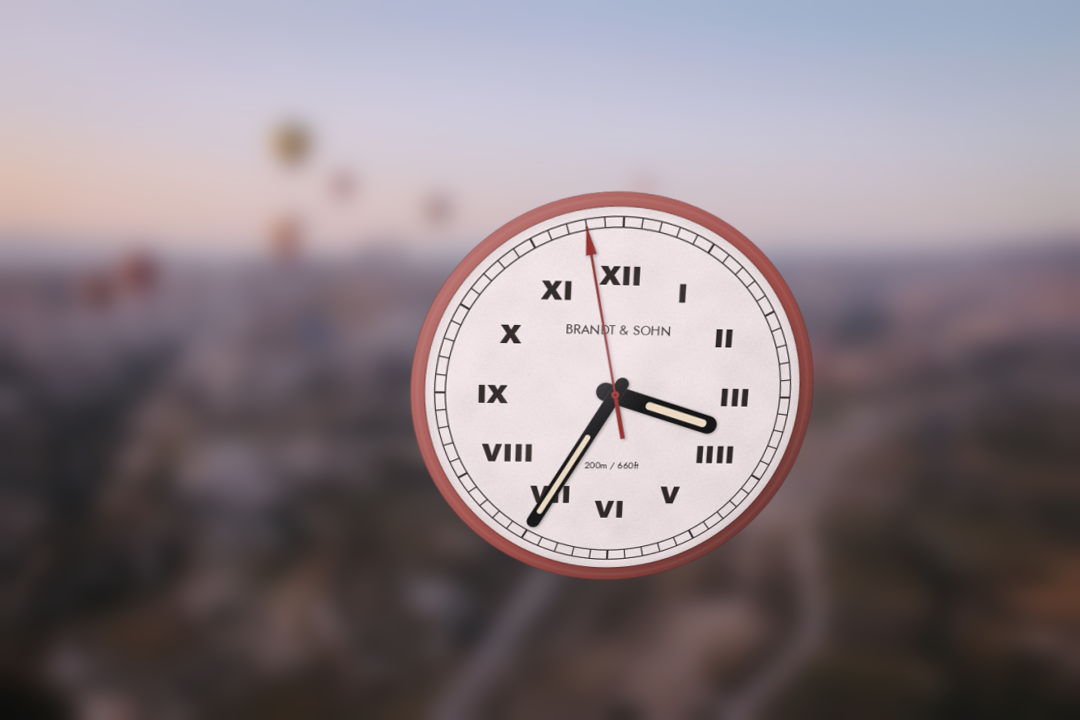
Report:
3:34:58
